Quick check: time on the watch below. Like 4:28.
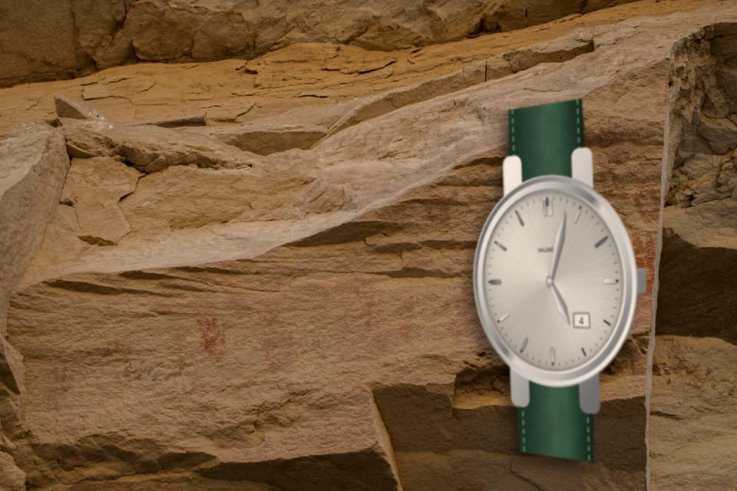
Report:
5:03
